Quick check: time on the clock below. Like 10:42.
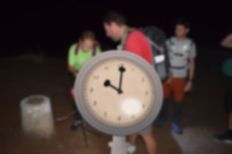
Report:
10:01
